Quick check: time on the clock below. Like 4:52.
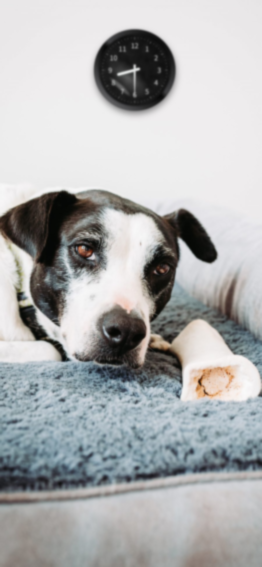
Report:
8:30
